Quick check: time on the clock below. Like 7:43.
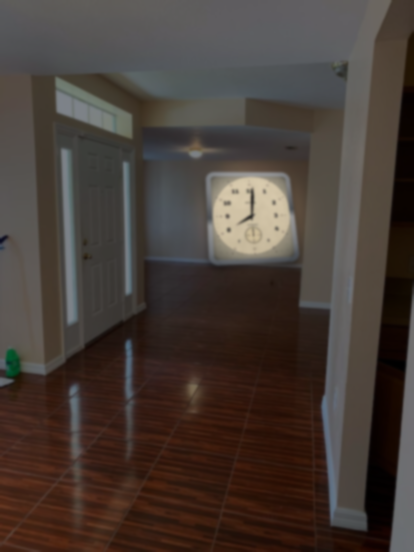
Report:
8:01
